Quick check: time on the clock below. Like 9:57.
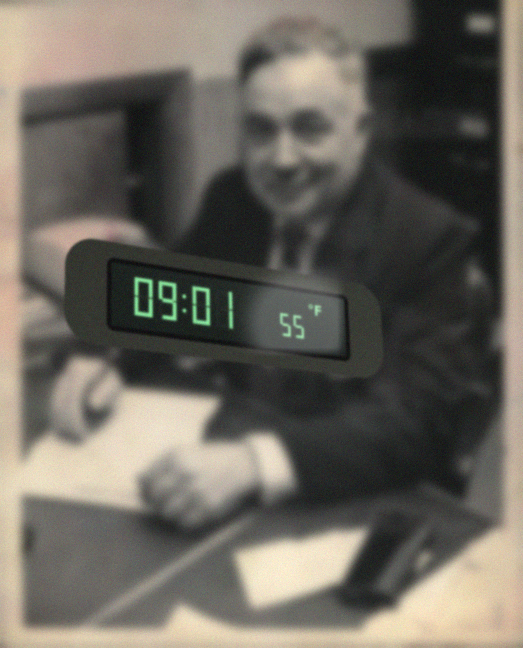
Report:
9:01
